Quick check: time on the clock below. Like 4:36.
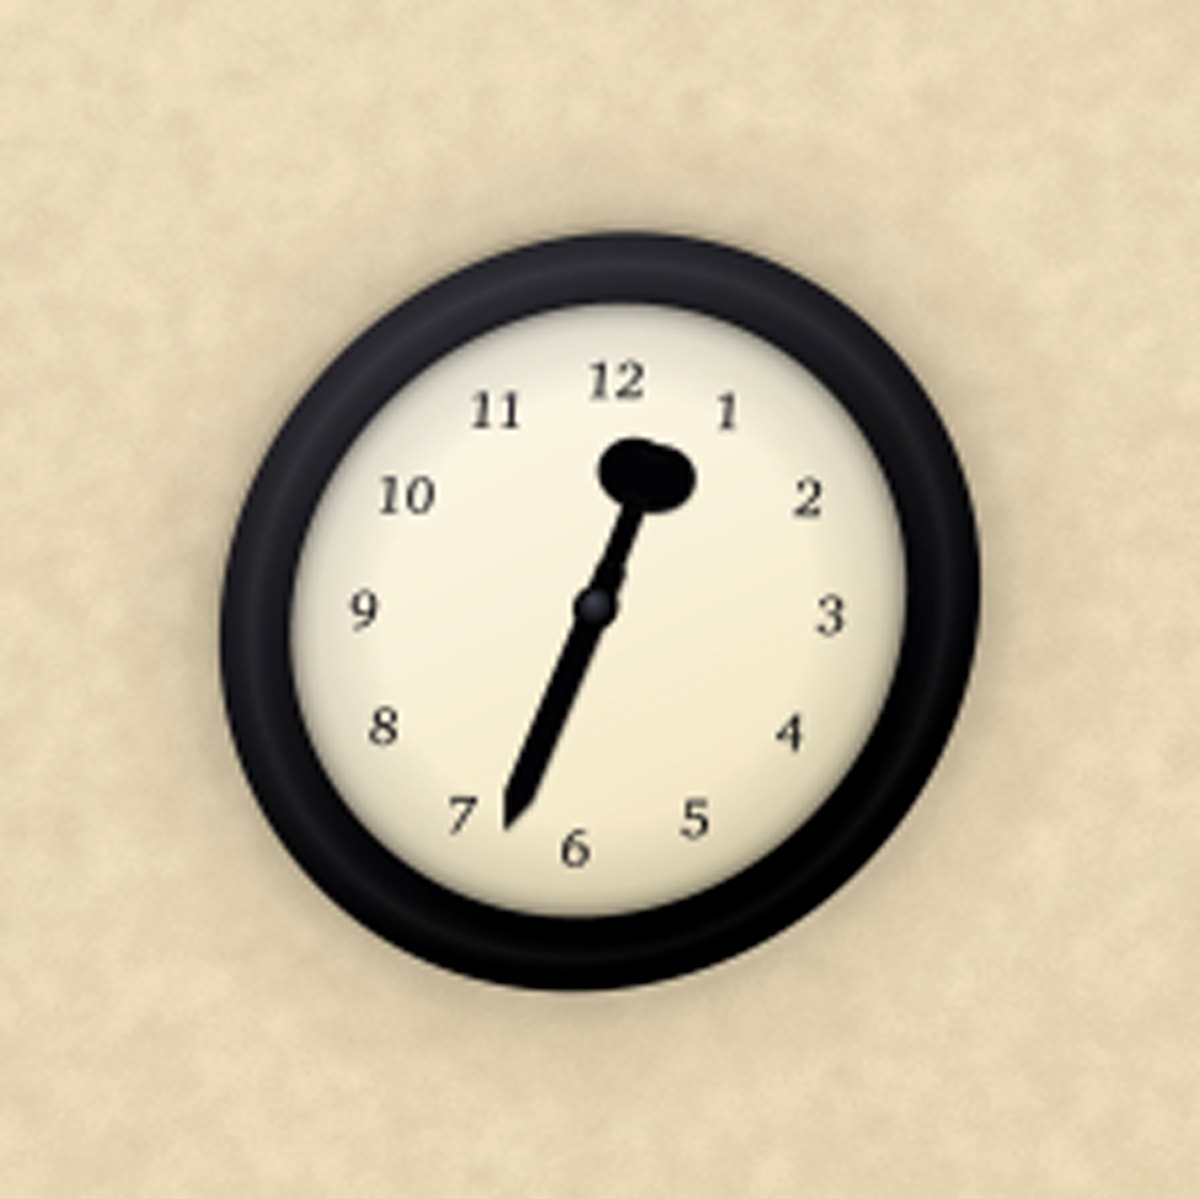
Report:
12:33
